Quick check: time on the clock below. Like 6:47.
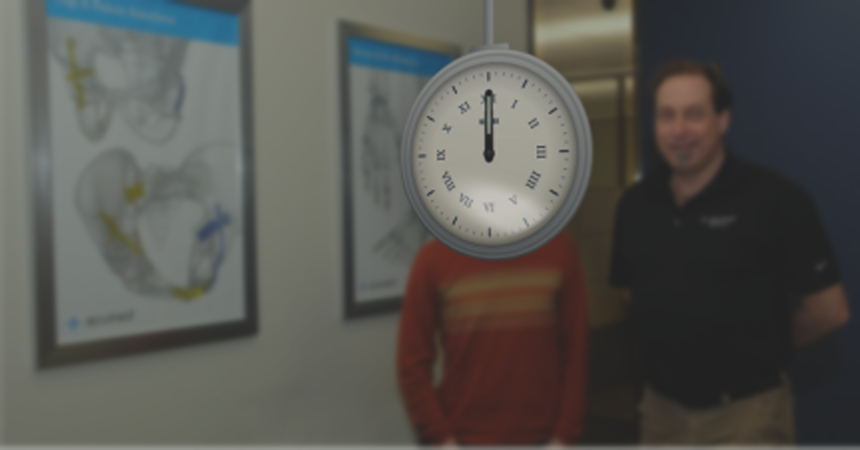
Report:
12:00
